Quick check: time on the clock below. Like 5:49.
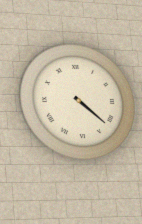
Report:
4:22
